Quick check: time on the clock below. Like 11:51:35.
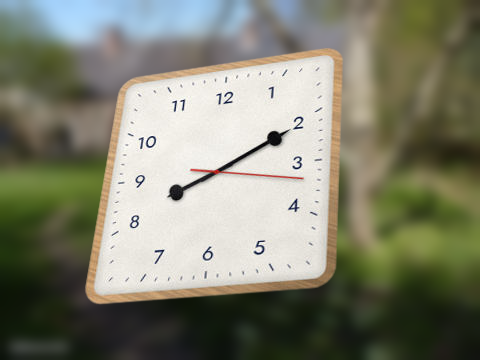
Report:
8:10:17
